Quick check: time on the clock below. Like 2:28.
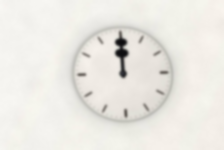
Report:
12:00
